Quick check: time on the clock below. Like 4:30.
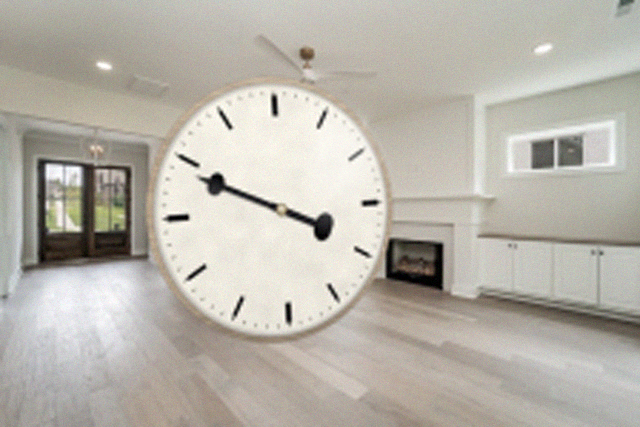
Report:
3:49
